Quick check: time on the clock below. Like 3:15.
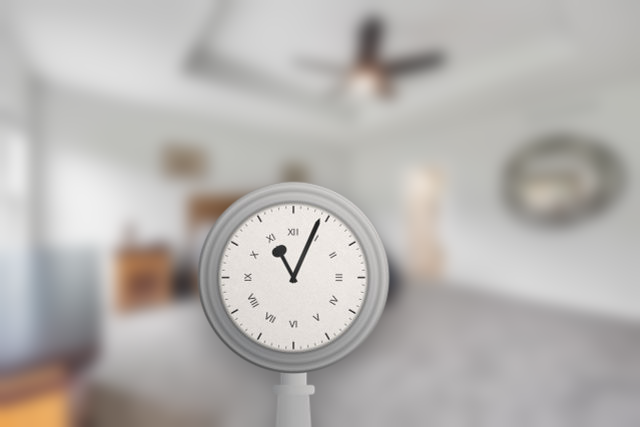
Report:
11:04
